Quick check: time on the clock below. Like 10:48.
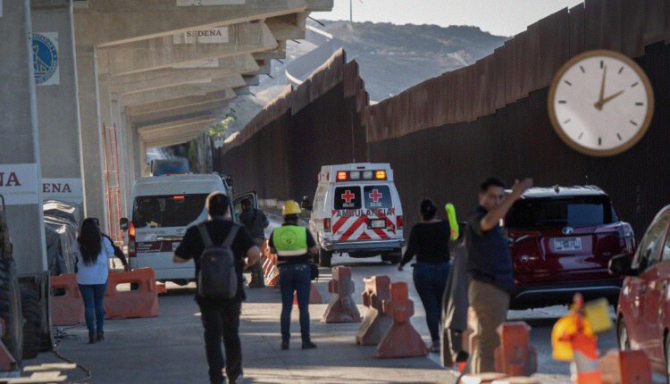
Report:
2:01
